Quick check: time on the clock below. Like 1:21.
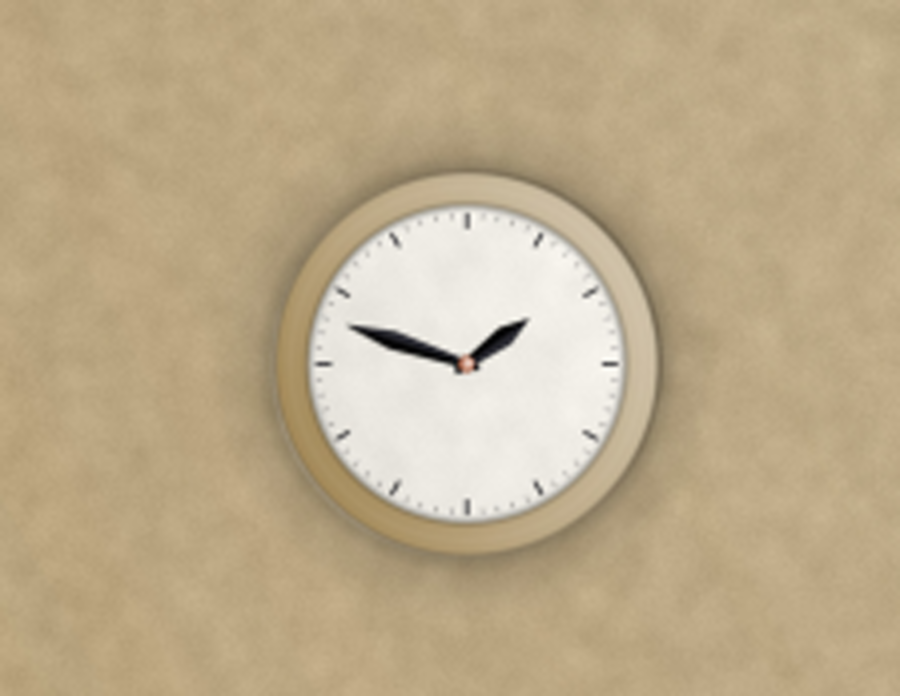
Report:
1:48
